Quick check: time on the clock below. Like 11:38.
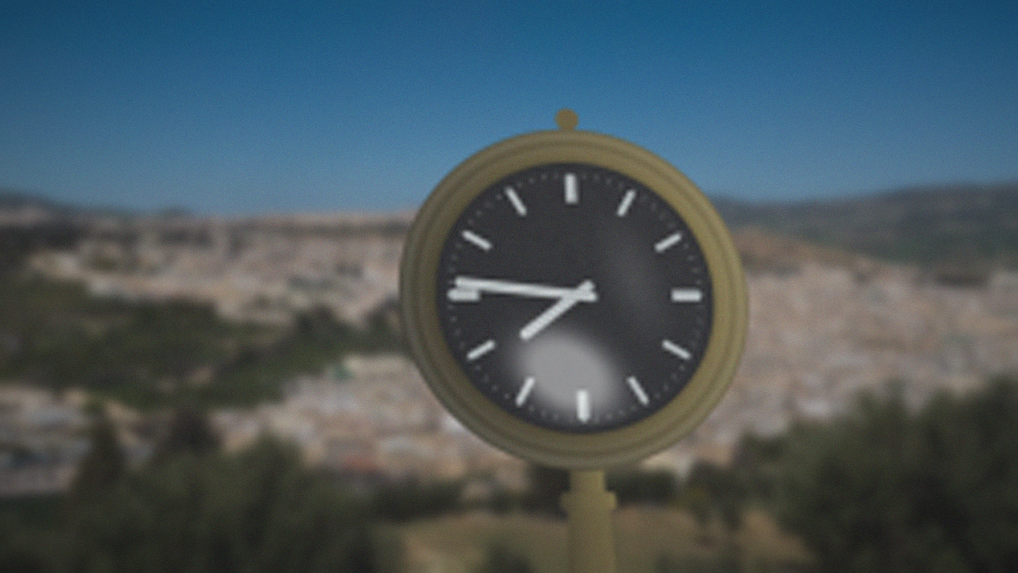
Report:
7:46
